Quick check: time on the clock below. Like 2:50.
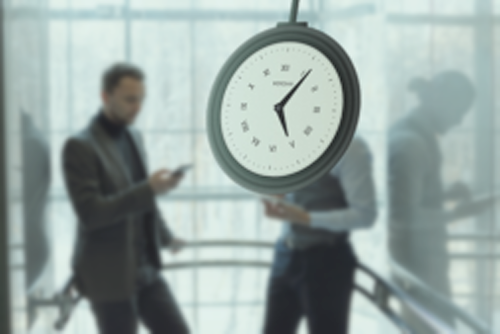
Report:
5:06
